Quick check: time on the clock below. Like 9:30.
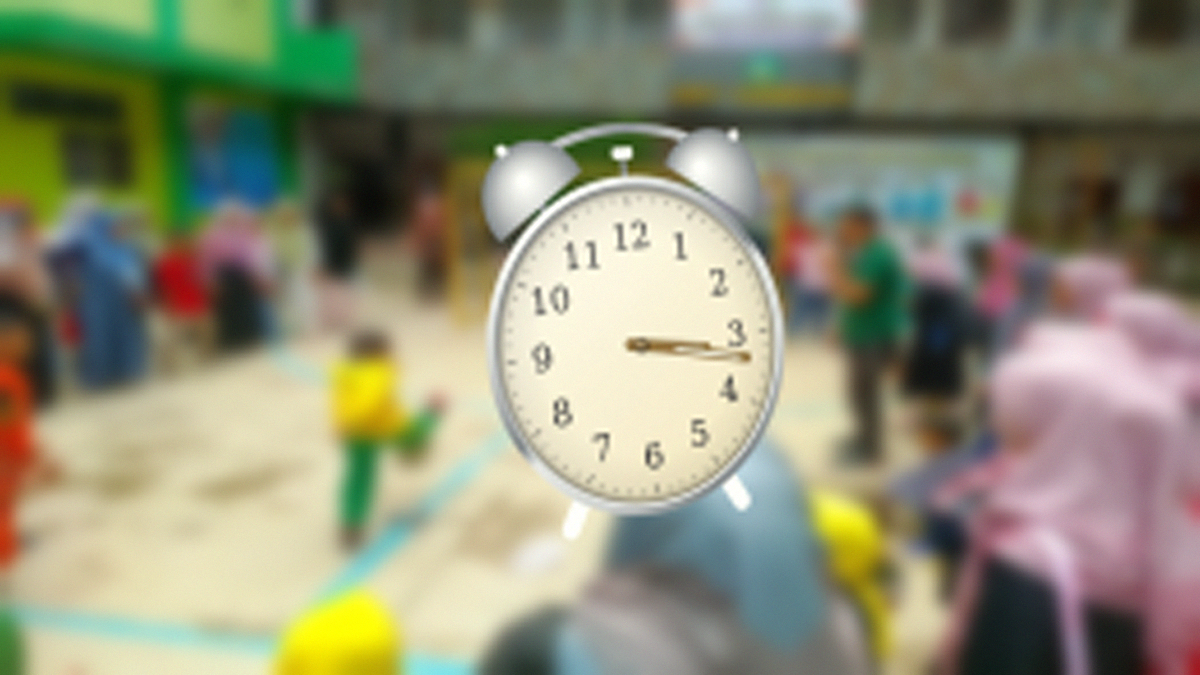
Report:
3:17
